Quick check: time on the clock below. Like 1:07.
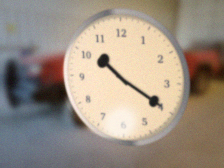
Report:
10:20
